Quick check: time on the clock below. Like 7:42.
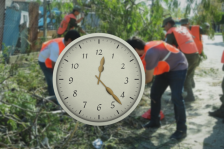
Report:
12:23
